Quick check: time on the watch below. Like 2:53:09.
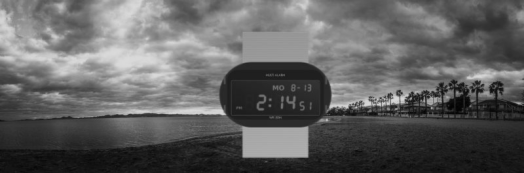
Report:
2:14:51
